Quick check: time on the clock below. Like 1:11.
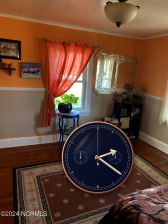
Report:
2:21
